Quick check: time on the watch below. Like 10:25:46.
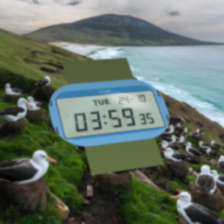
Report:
3:59:35
